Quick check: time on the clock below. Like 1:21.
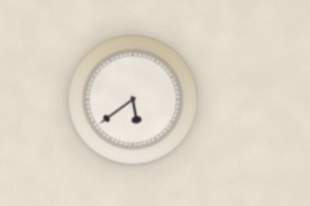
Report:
5:39
